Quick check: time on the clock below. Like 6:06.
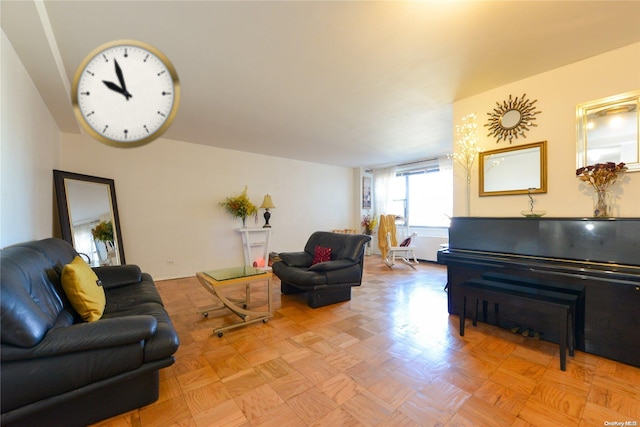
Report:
9:57
